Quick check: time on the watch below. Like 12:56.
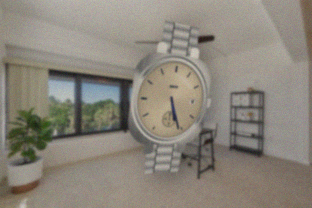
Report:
5:26
